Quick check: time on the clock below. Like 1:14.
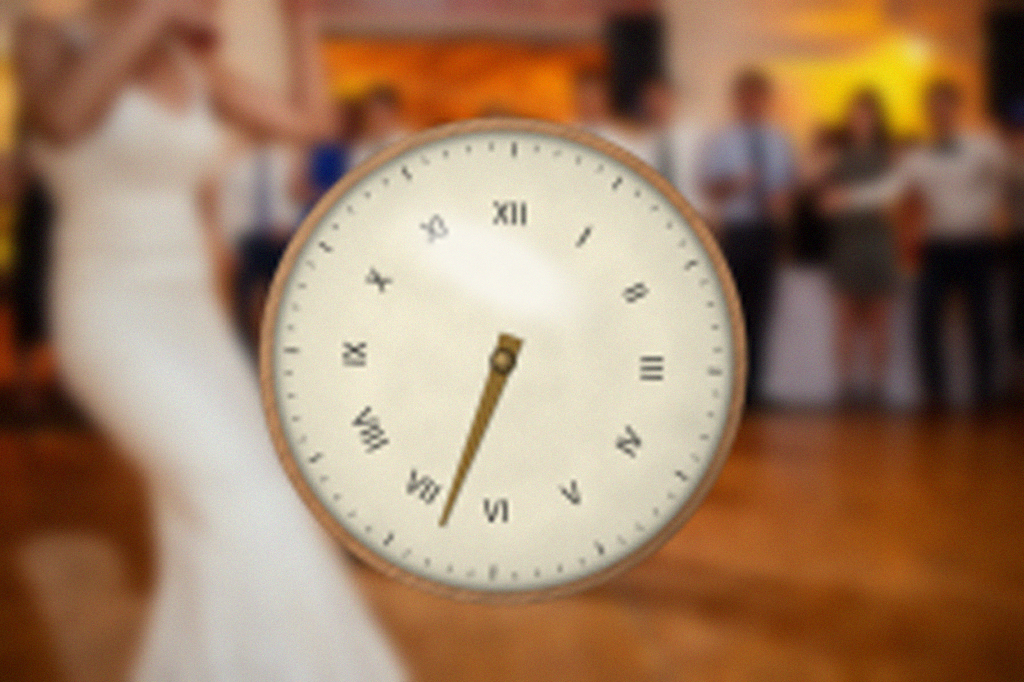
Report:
6:33
